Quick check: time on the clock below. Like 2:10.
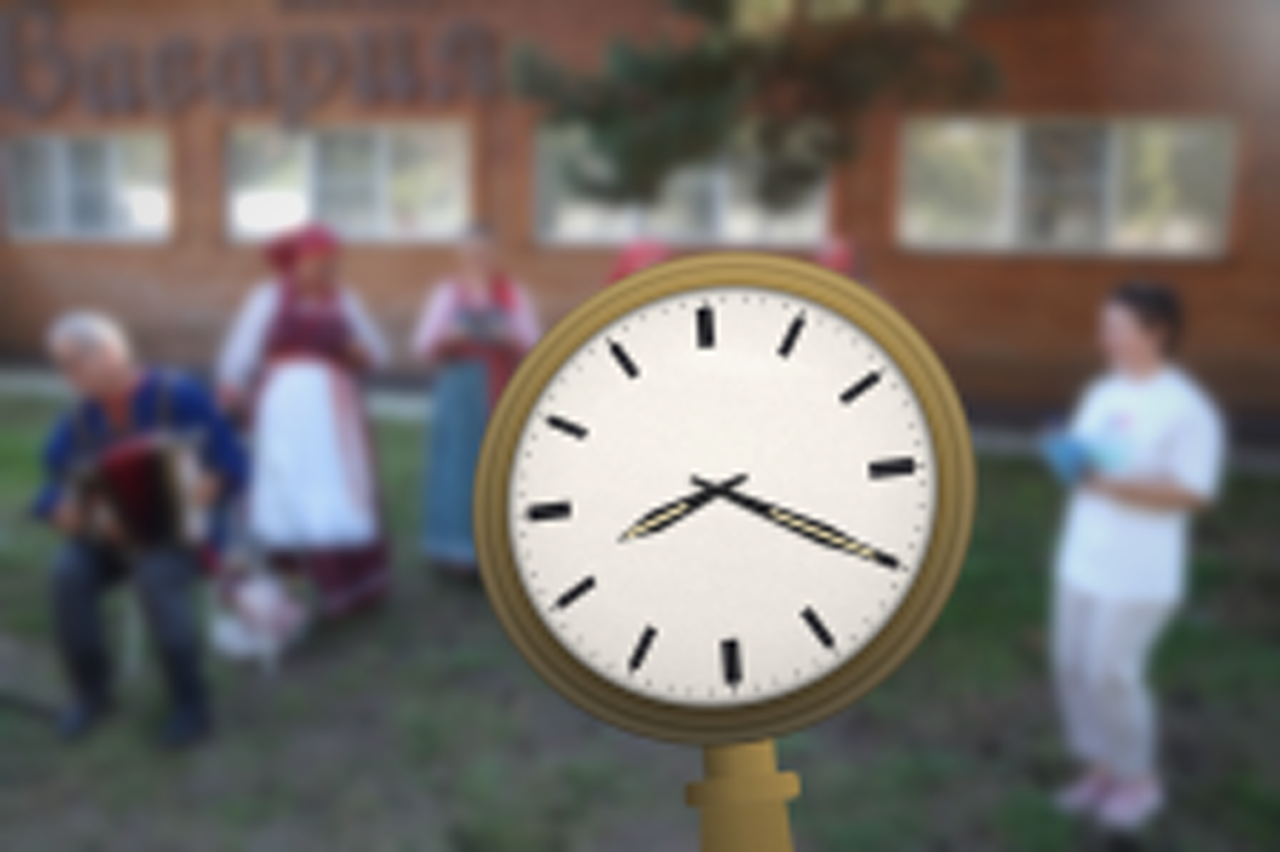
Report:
8:20
